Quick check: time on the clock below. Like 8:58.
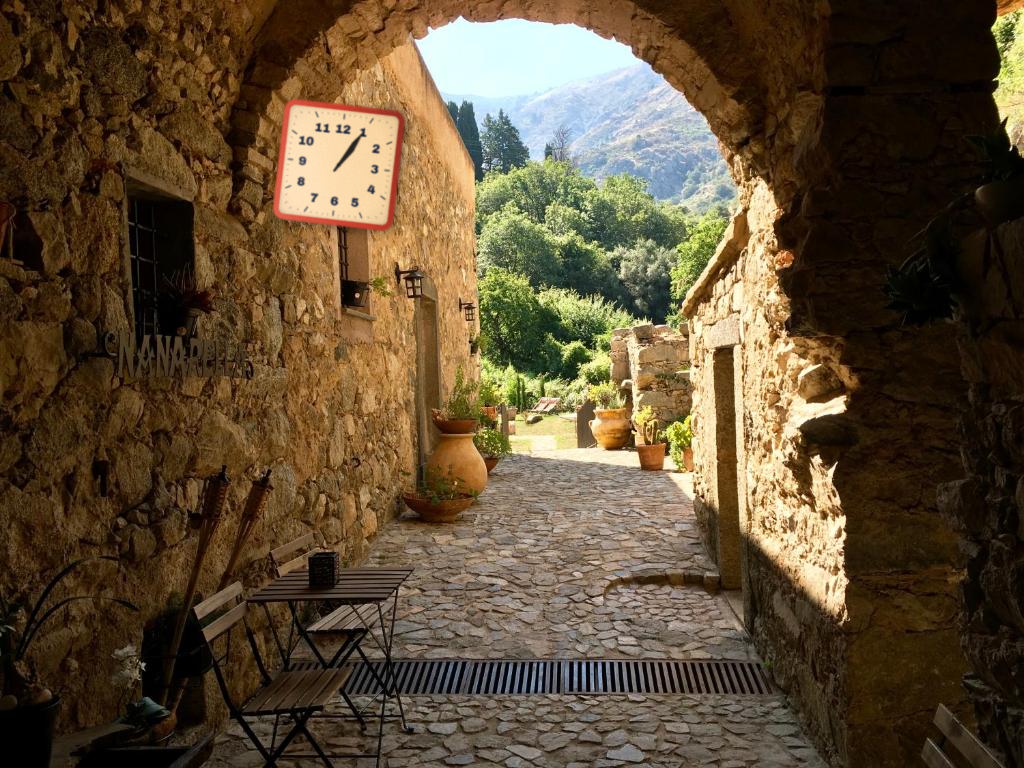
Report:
1:05
